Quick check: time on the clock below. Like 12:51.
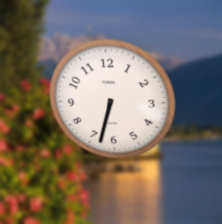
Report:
6:33
